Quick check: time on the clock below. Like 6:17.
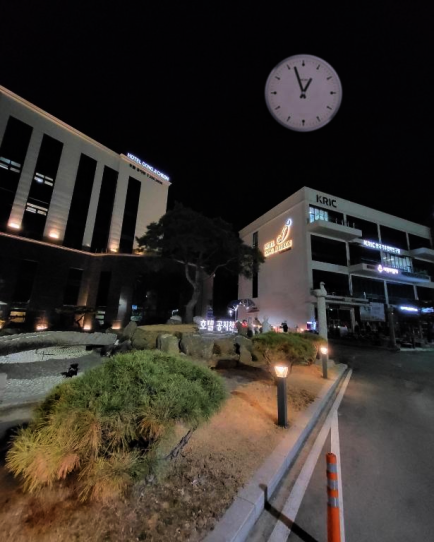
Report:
12:57
